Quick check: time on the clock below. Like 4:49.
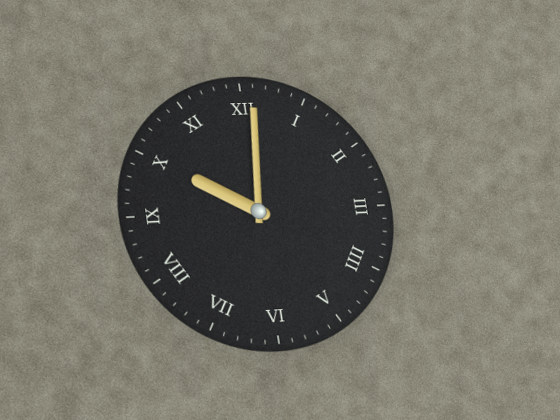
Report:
10:01
